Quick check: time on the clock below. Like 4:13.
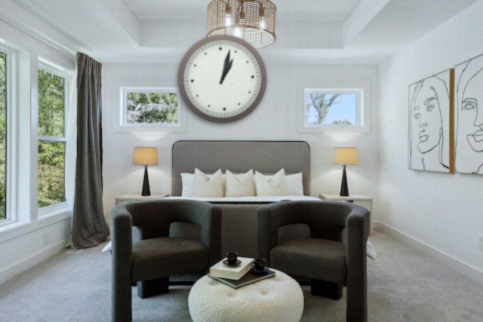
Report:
1:03
